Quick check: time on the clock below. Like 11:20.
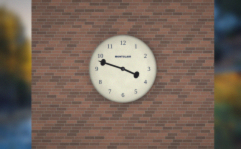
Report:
3:48
